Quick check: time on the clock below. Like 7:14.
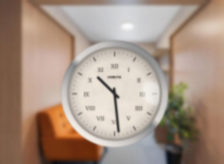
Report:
10:29
